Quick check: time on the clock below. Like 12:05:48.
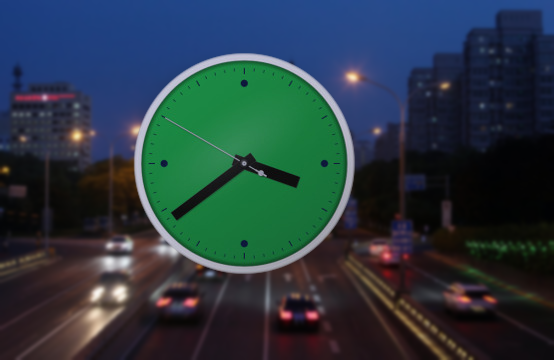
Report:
3:38:50
